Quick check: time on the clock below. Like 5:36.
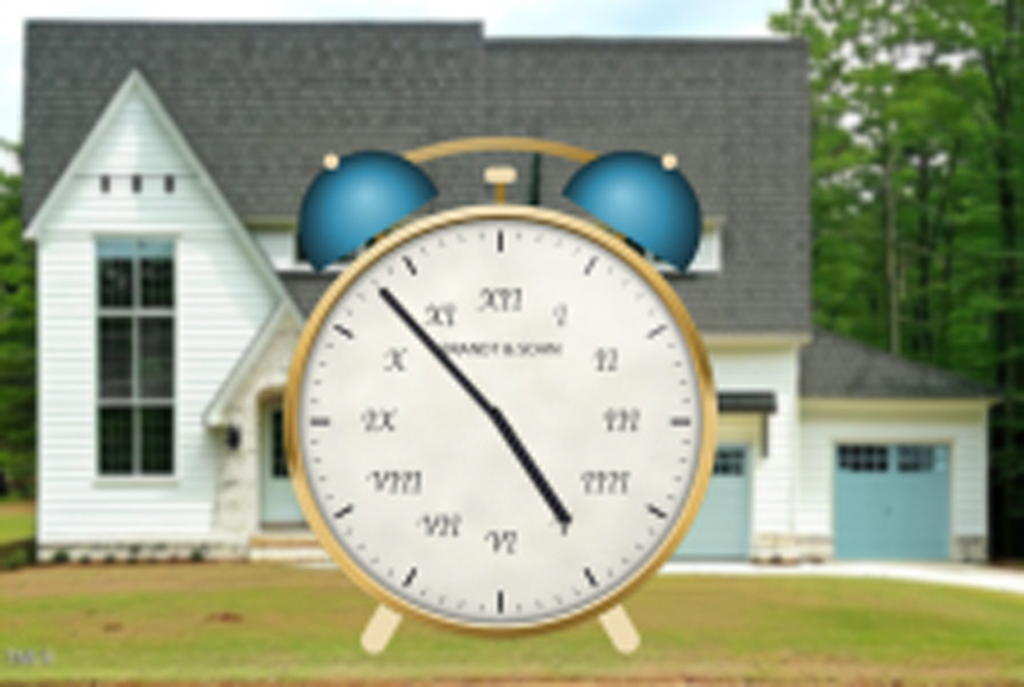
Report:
4:53
